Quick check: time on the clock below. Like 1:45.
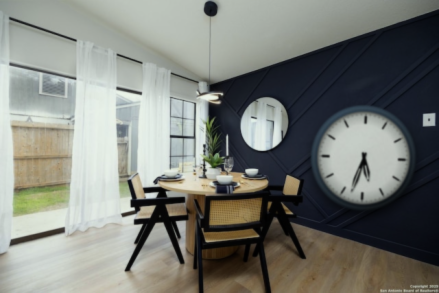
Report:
5:33
